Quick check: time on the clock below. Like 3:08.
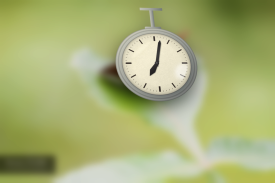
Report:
7:02
